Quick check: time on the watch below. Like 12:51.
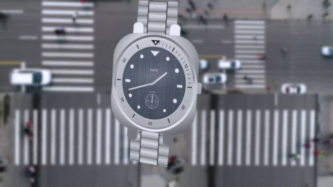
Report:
1:42
